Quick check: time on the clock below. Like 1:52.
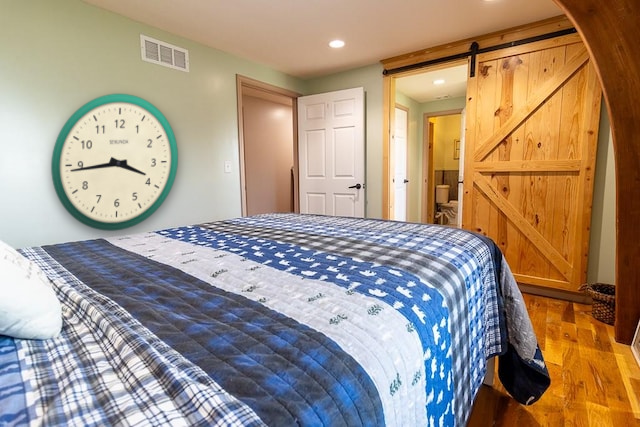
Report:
3:44
